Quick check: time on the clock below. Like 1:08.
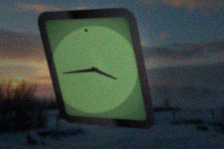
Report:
3:44
